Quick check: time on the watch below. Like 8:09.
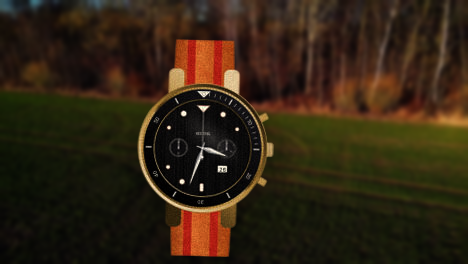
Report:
3:33
